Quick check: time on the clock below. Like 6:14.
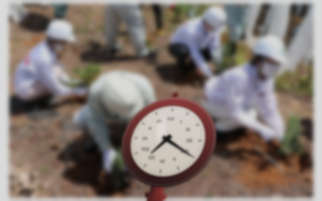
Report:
7:20
